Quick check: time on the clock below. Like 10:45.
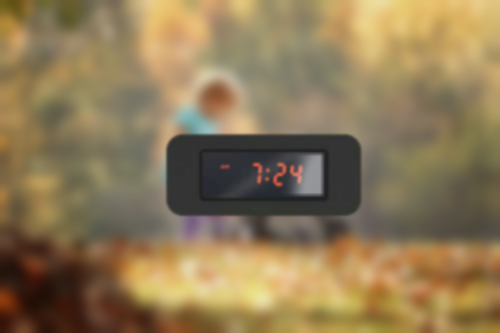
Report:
7:24
